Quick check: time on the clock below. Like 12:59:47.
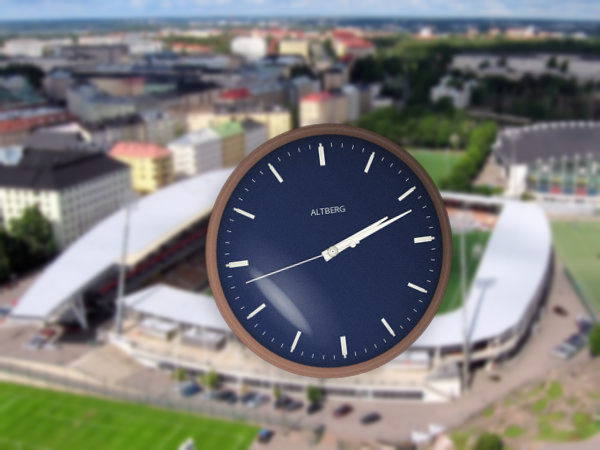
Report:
2:11:43
